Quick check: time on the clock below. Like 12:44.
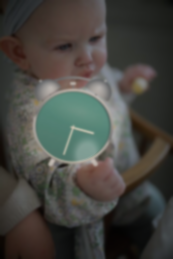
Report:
3:33
